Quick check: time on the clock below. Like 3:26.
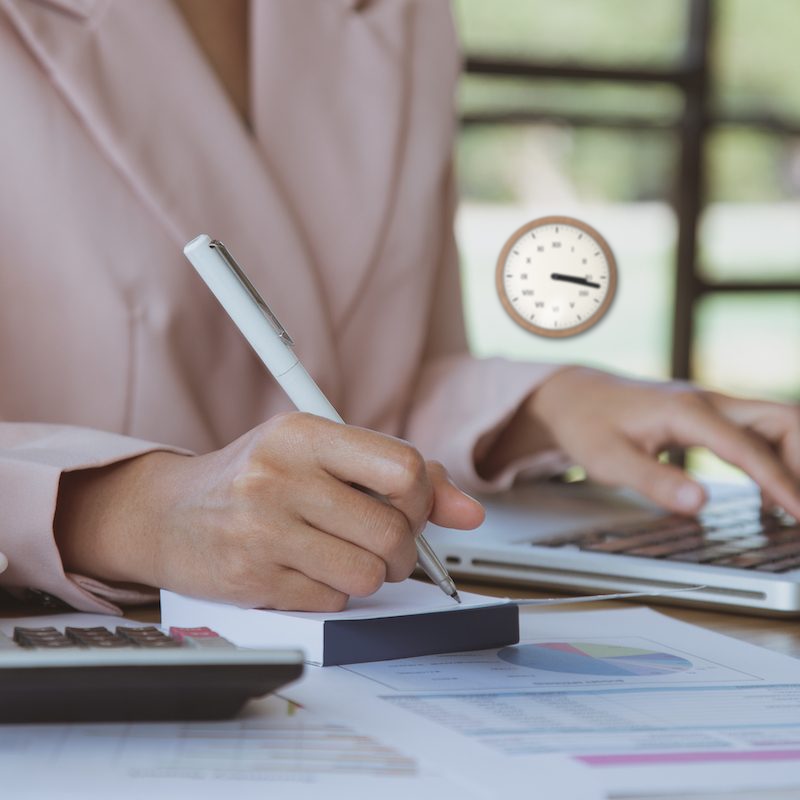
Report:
3:17
